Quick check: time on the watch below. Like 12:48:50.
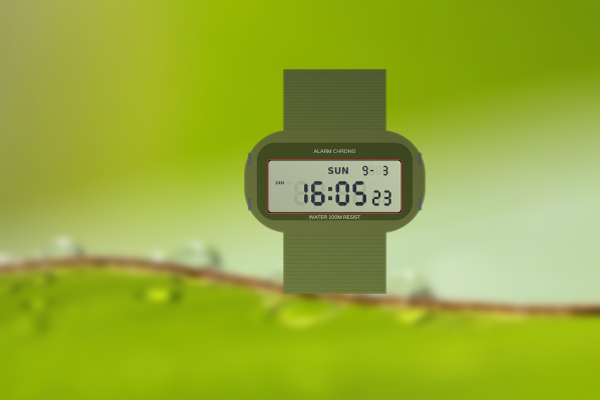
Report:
16:05:23
